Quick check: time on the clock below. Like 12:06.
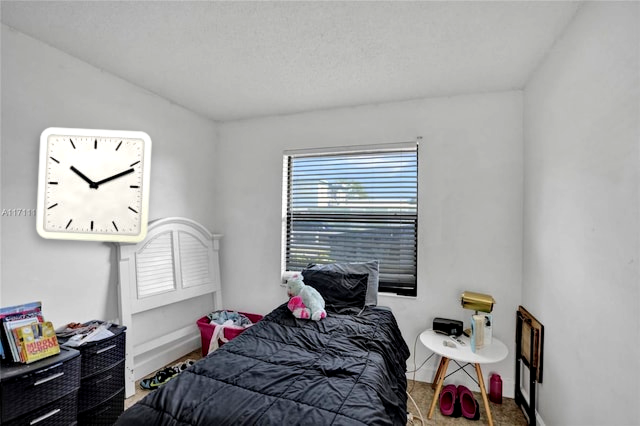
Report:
10:11
